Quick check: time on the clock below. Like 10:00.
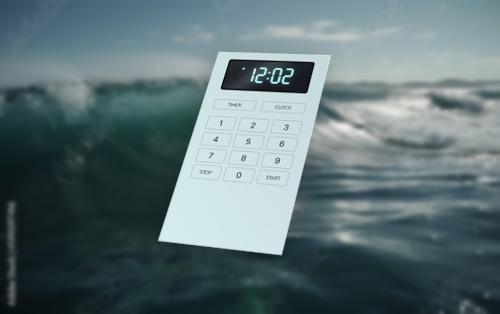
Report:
12:02
